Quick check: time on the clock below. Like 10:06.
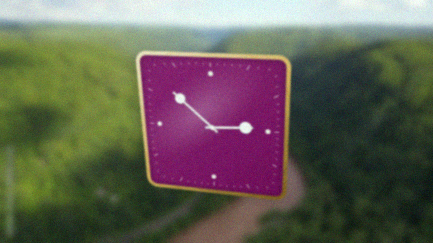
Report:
2:52
